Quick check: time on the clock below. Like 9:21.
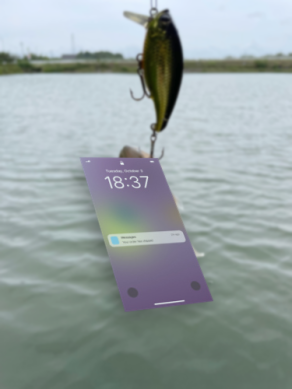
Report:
18:37
